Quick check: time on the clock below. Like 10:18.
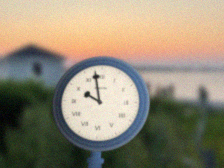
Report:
9:58
